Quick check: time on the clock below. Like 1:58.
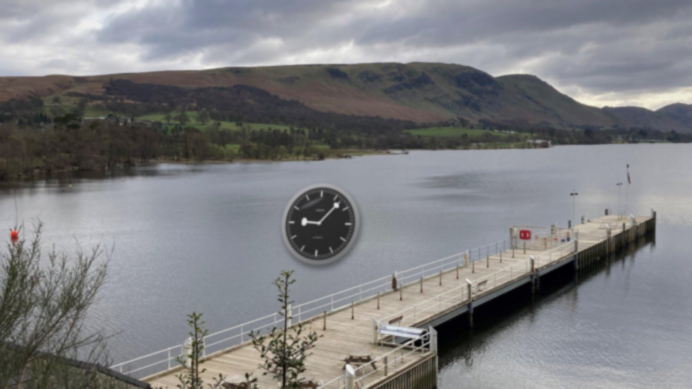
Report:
9:07
